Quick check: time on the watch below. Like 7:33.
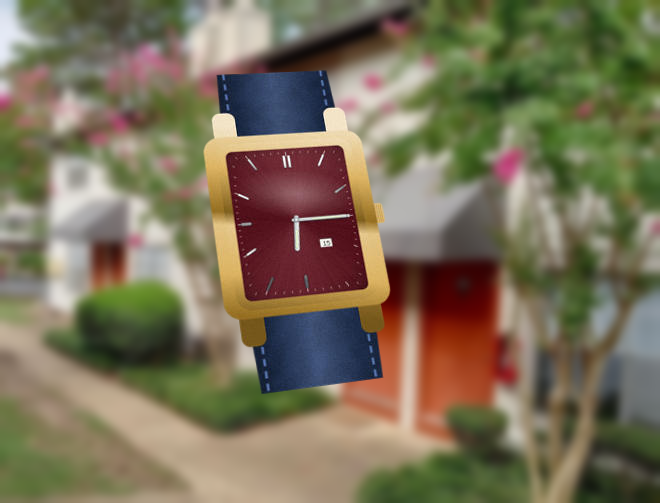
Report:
6:15
